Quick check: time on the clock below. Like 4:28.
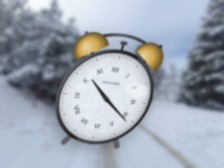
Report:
10:21
